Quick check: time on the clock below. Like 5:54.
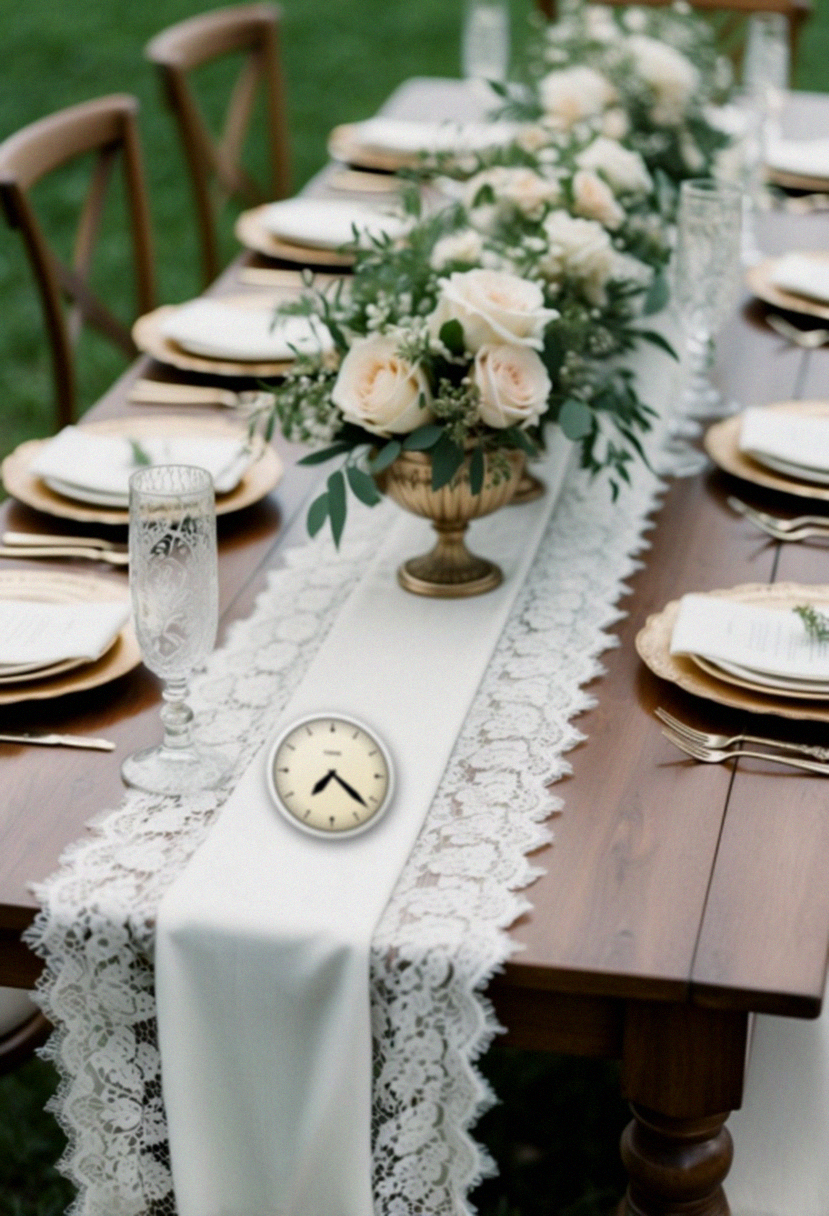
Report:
7:22
